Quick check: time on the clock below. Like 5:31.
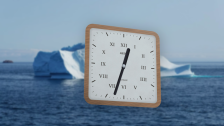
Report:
12:33
